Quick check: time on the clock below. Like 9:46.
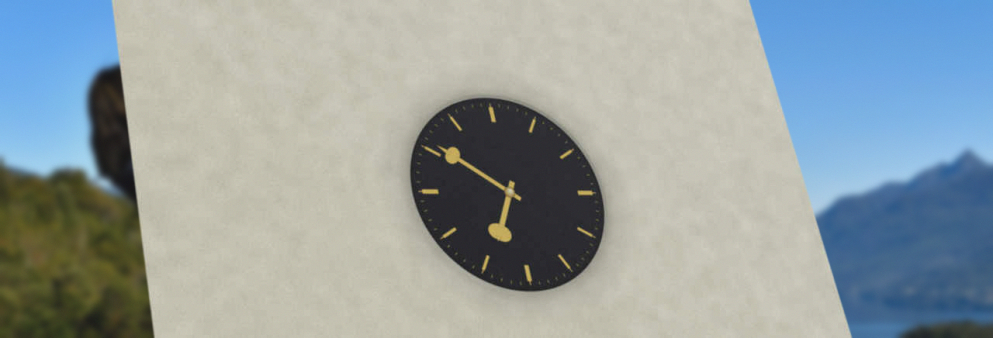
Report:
6:51
